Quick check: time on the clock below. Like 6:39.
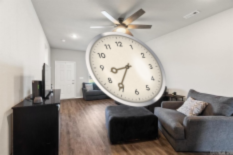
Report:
8:36
